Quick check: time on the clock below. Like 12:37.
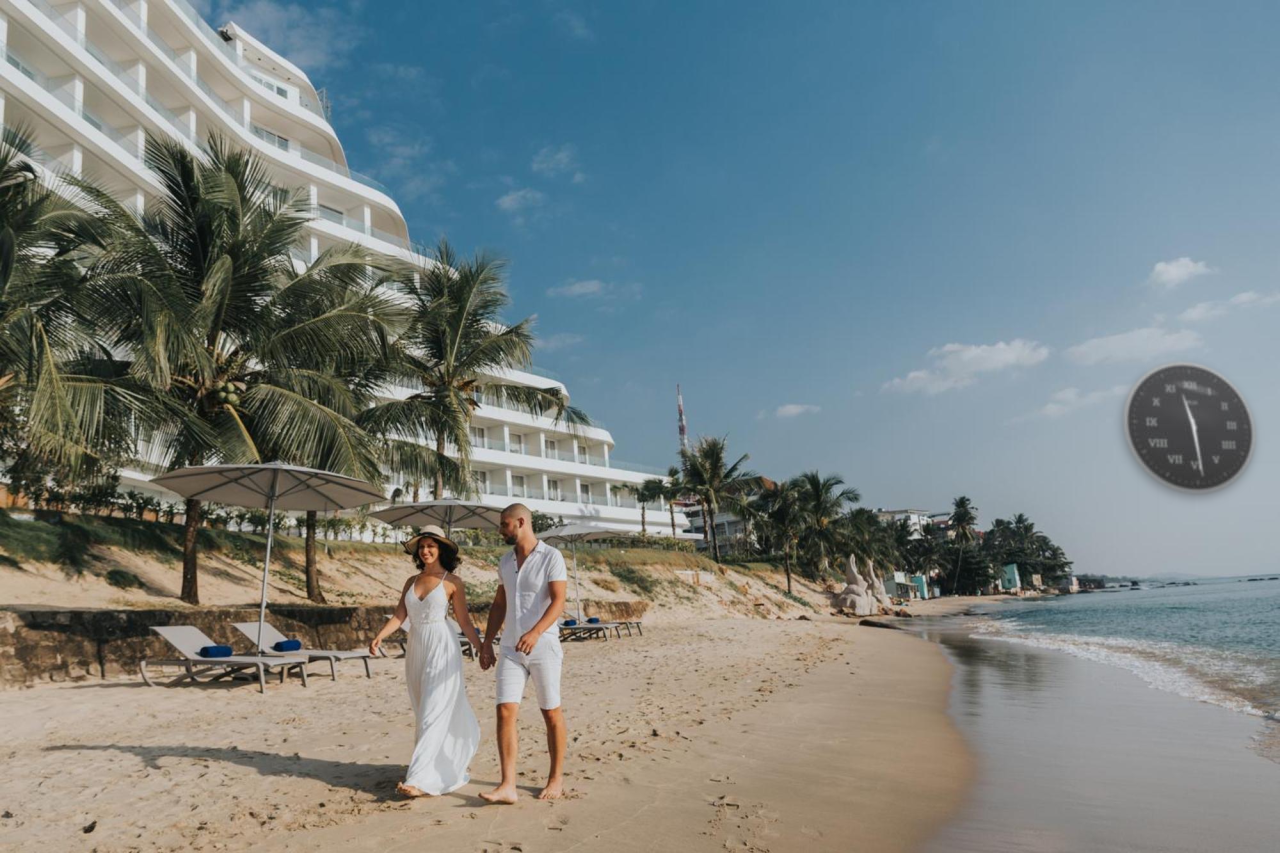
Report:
11:29
